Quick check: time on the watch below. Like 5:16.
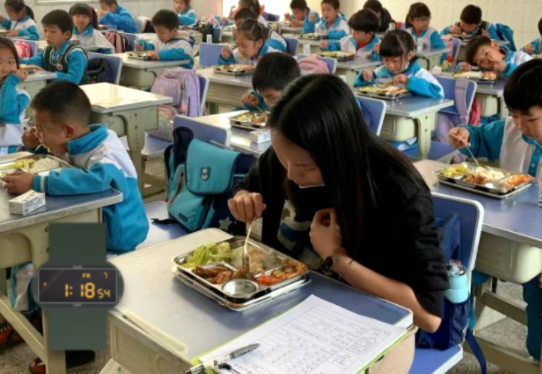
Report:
1:18
